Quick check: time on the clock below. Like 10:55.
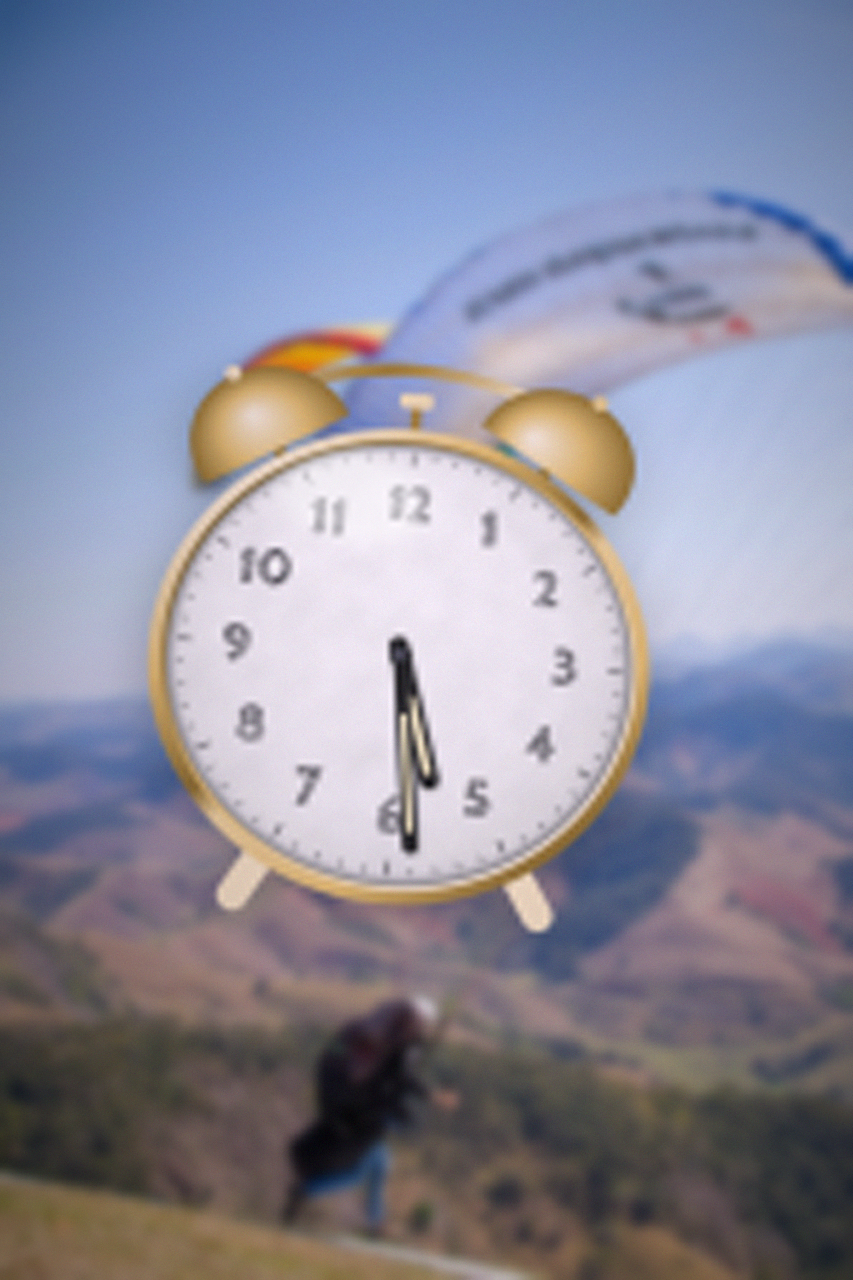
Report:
5:29
